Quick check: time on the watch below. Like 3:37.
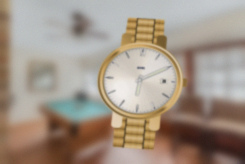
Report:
6:10
